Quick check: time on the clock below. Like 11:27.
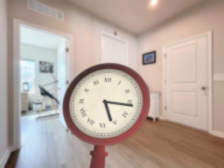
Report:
5:16
